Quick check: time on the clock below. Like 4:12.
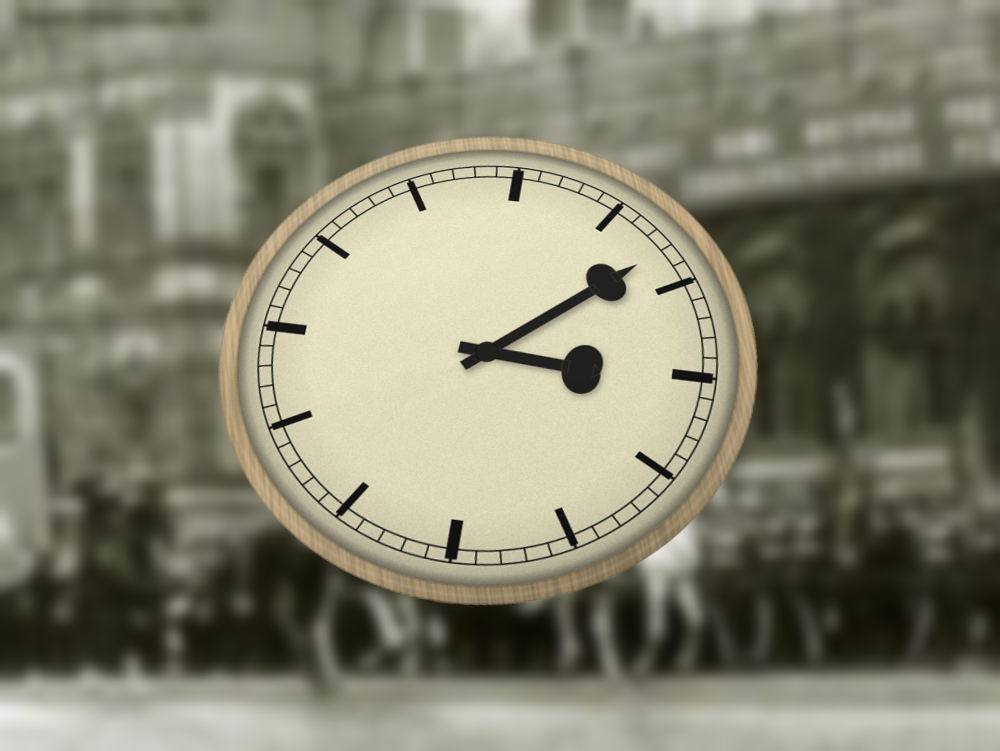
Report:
3:08
